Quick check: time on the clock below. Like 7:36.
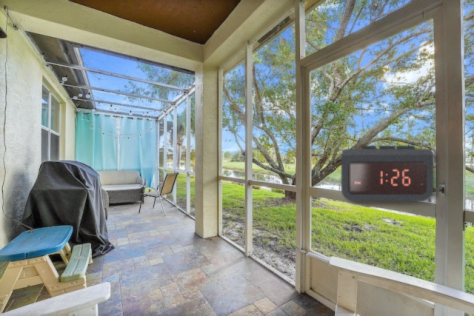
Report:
1:26
